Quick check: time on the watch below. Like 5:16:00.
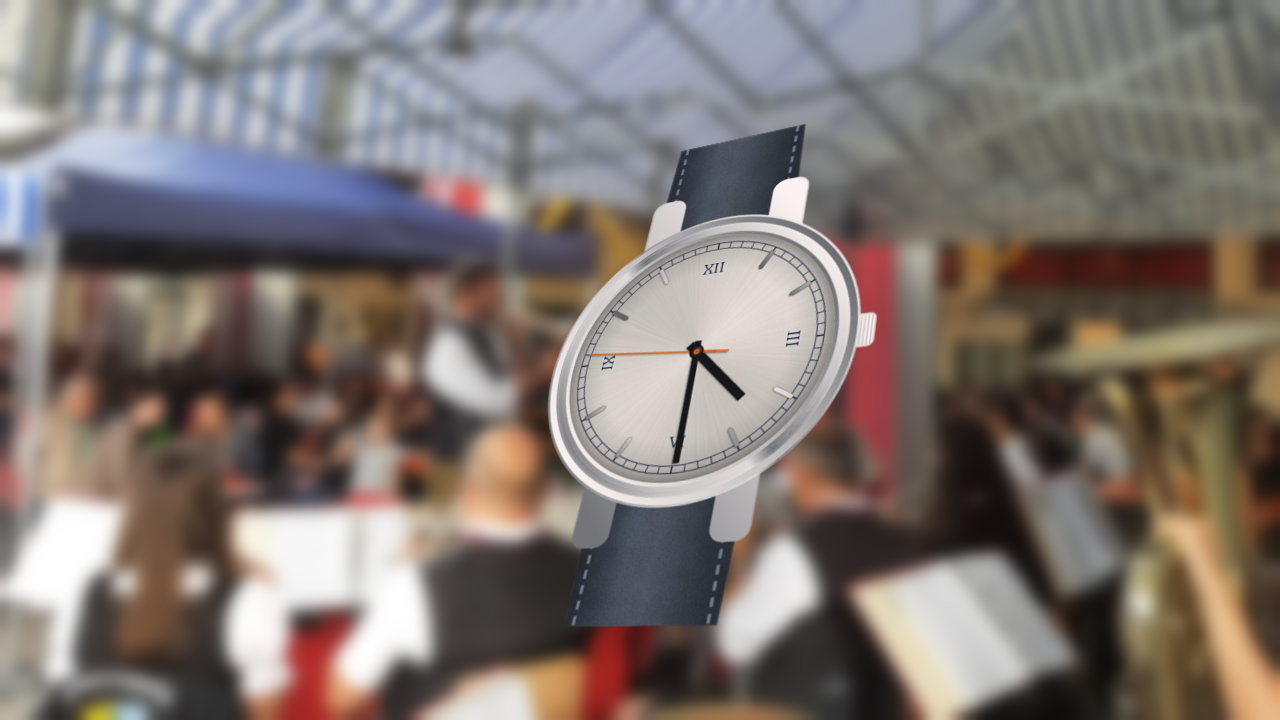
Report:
4:29:46
